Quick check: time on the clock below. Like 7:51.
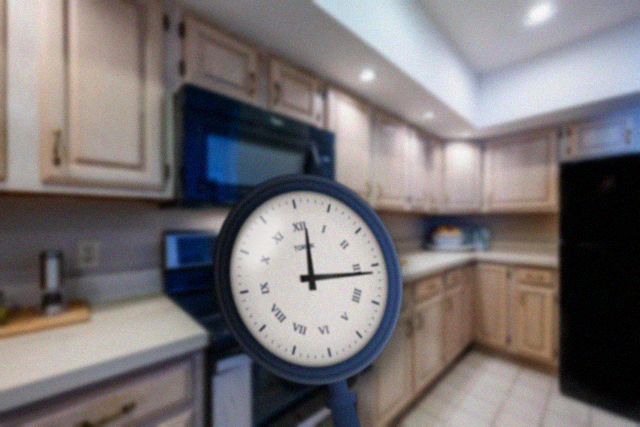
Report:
12:16
